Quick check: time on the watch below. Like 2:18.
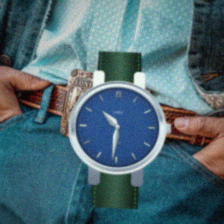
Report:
10:31
